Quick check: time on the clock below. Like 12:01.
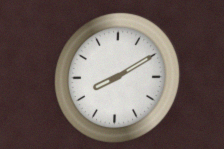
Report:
8:10
